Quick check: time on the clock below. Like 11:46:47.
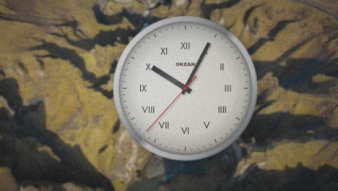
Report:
10:04:37
